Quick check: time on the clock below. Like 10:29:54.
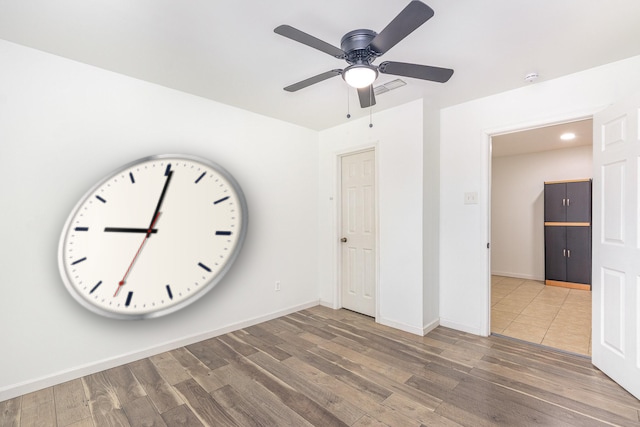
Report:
9:00:32
